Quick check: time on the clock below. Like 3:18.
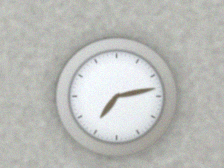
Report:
7:13
